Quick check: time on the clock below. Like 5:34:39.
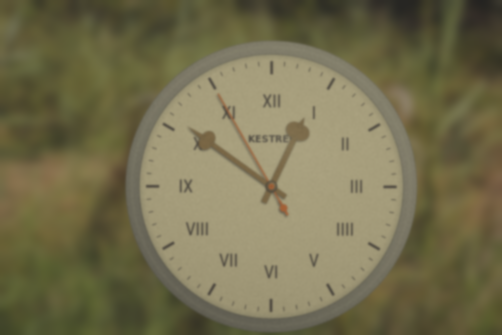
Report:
12:50:55
